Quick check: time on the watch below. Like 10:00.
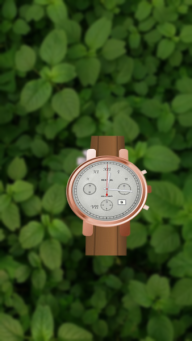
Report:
12:16
